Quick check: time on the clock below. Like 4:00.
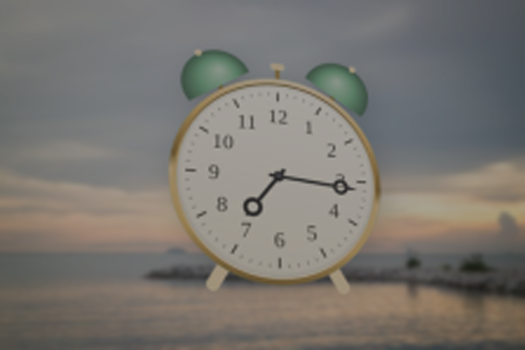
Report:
7:16
